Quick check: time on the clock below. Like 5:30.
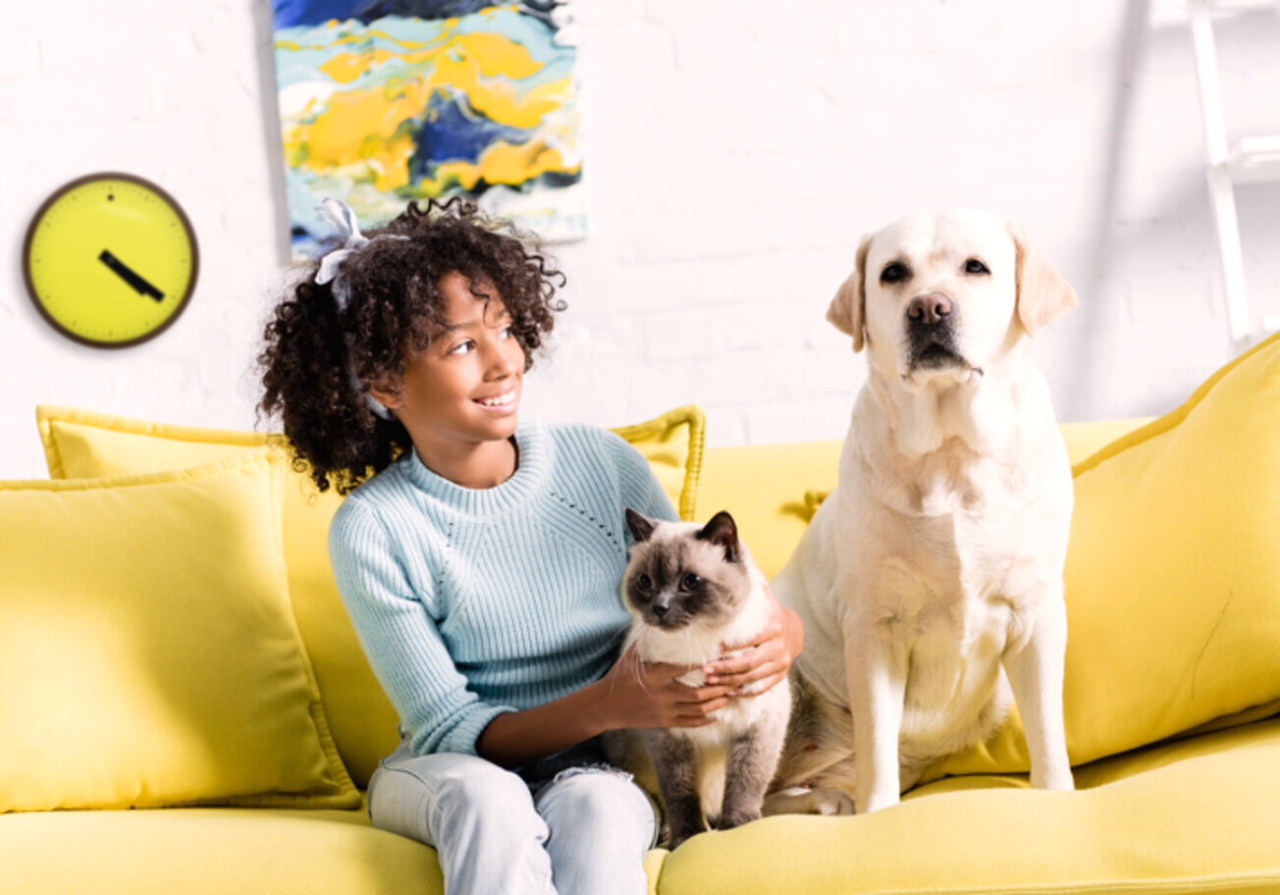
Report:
4:21
